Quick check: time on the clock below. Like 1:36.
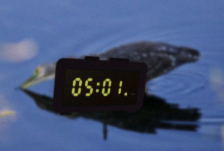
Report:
5:01
